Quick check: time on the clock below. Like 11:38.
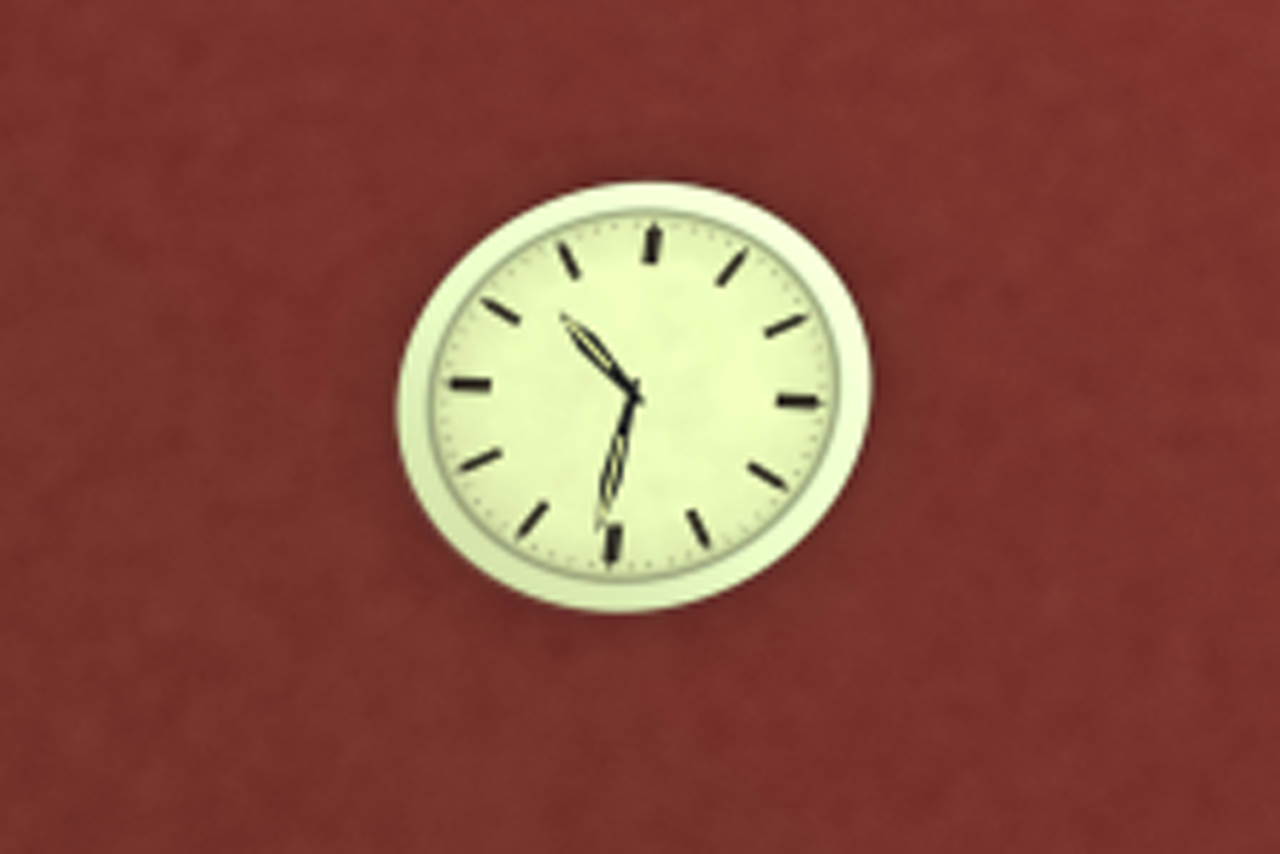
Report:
10:31
